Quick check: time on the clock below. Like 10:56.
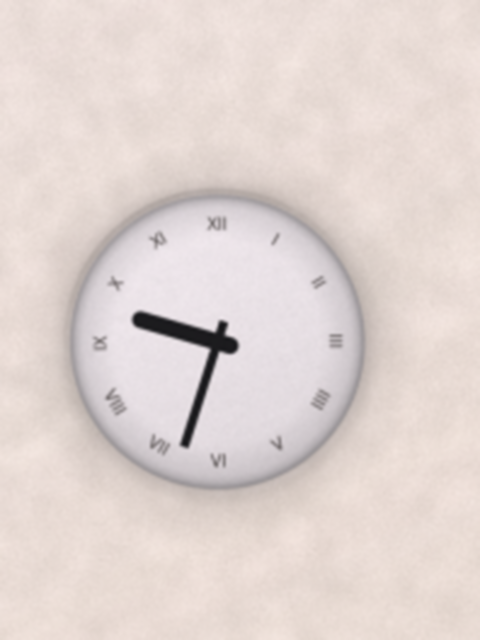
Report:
9:33
